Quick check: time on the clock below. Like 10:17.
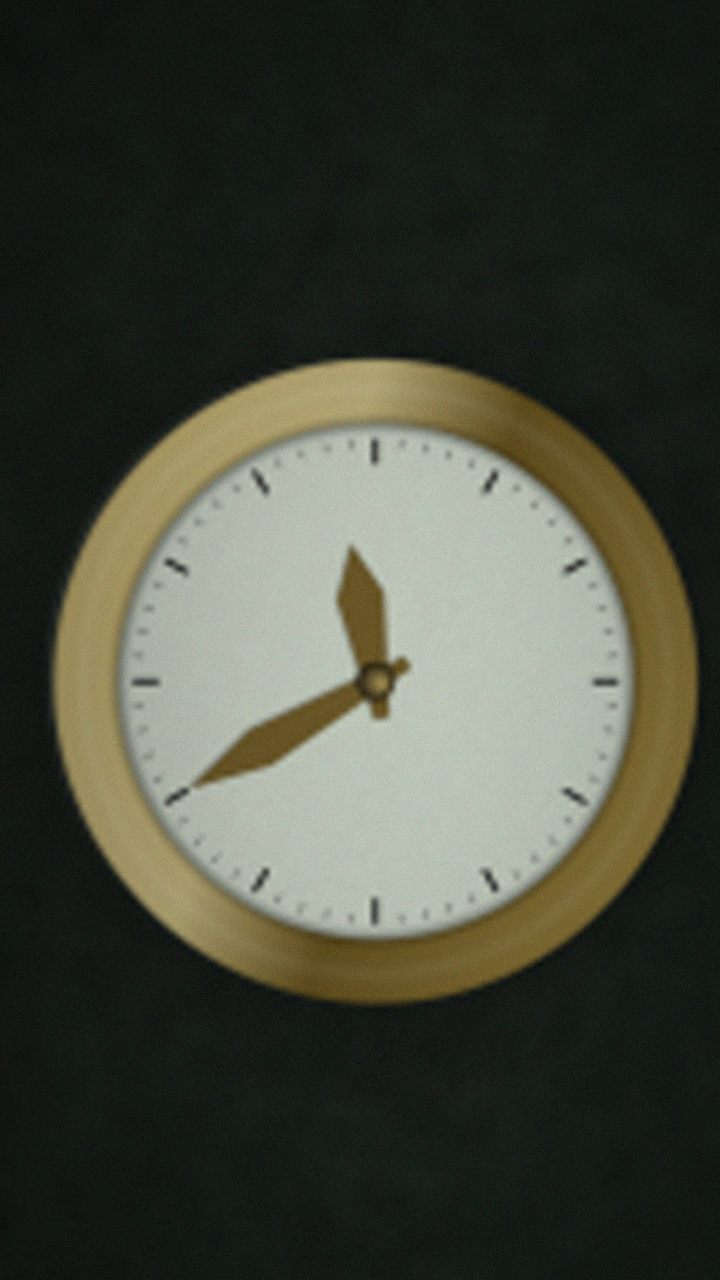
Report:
11:40
